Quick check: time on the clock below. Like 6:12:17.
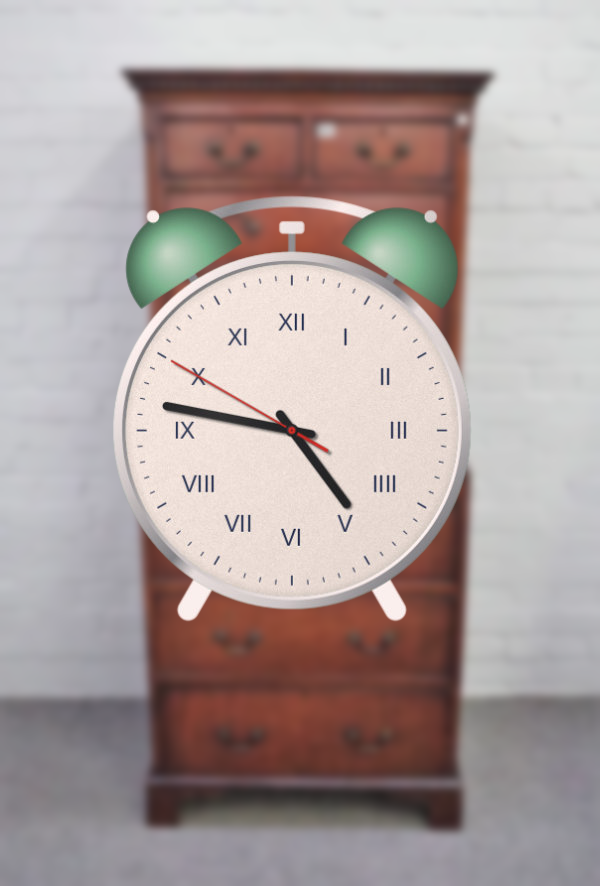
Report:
4:46:50
